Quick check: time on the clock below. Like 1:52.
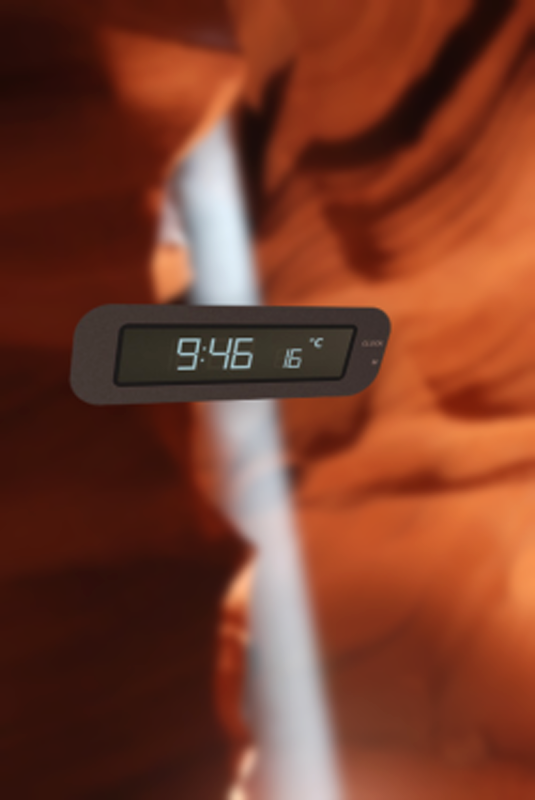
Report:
9:46
